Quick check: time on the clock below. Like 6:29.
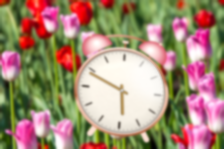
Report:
5:49
